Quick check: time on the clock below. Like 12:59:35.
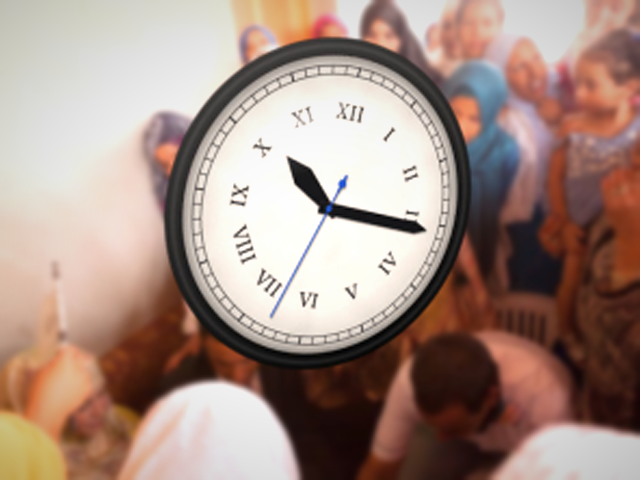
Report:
10:15:33
